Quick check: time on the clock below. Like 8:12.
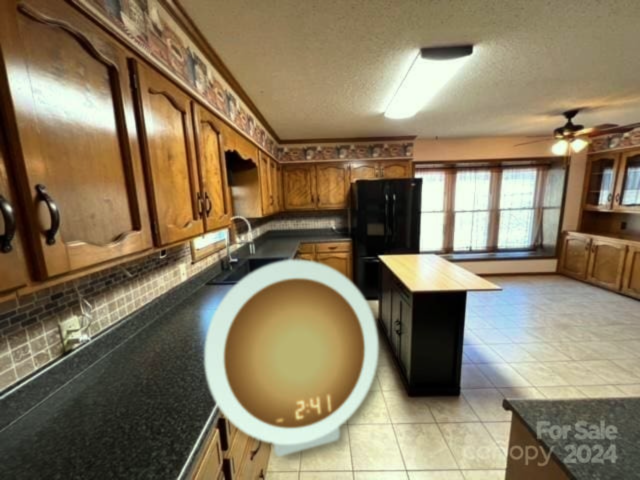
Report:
2:41
